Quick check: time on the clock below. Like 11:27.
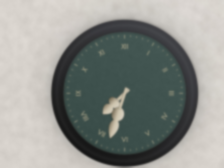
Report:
7:33
